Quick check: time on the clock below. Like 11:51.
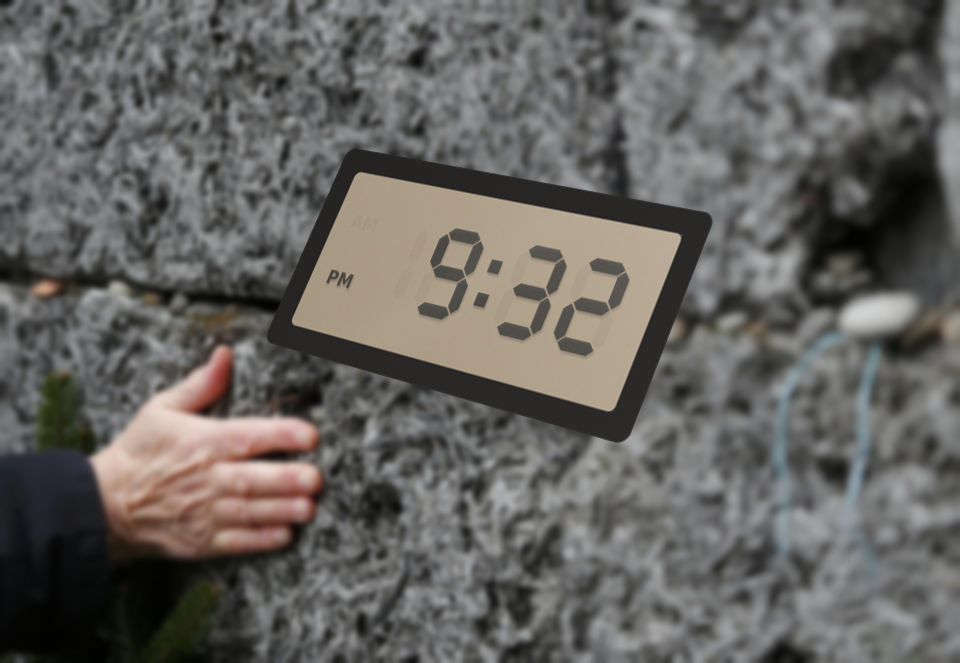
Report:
9:32
